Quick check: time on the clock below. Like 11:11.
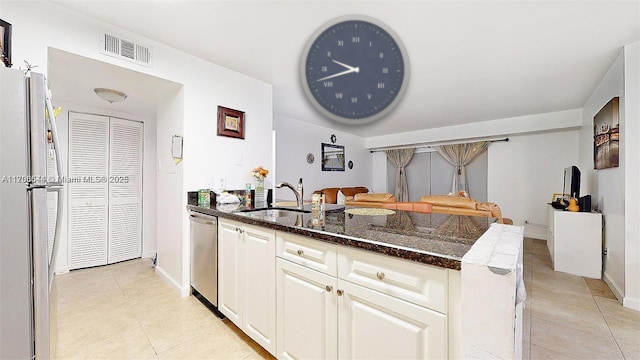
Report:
9:42
